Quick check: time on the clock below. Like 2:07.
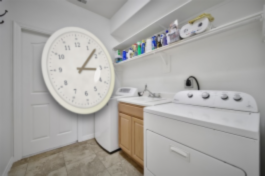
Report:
3:08
